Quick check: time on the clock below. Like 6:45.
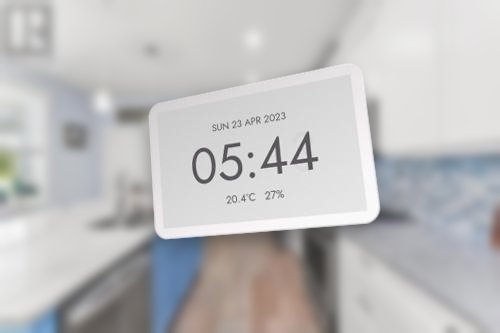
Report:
5:44
